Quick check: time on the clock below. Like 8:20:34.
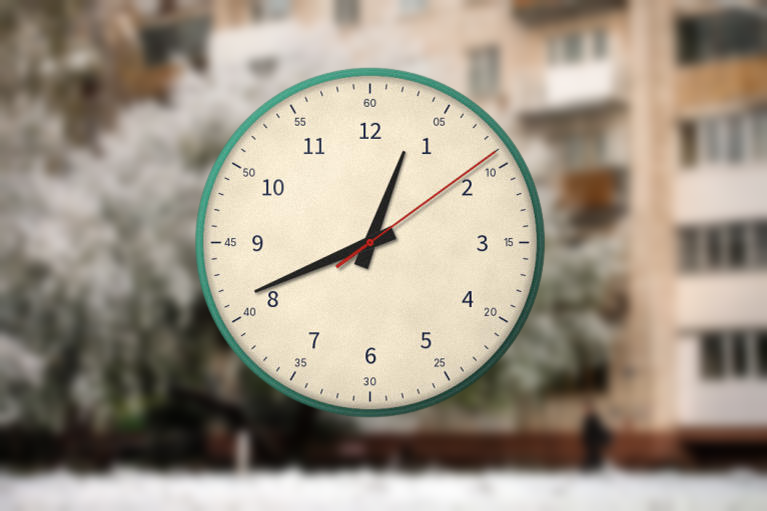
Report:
12:41:09
